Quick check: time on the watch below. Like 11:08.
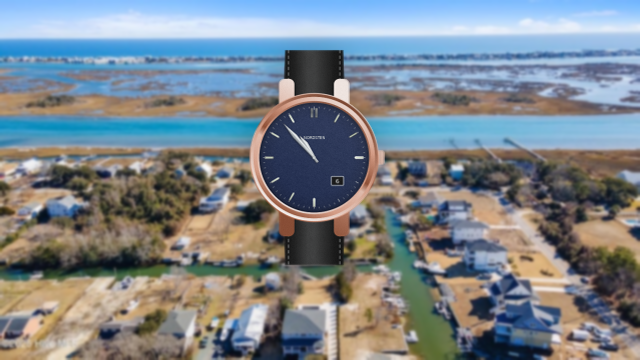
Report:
10:53
